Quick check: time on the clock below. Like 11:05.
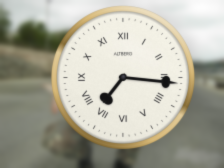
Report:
7:16
